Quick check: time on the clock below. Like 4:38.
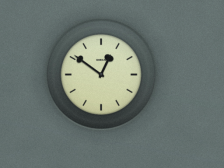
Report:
12:51
